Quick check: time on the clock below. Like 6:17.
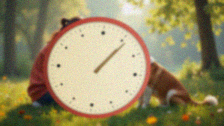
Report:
1:06
